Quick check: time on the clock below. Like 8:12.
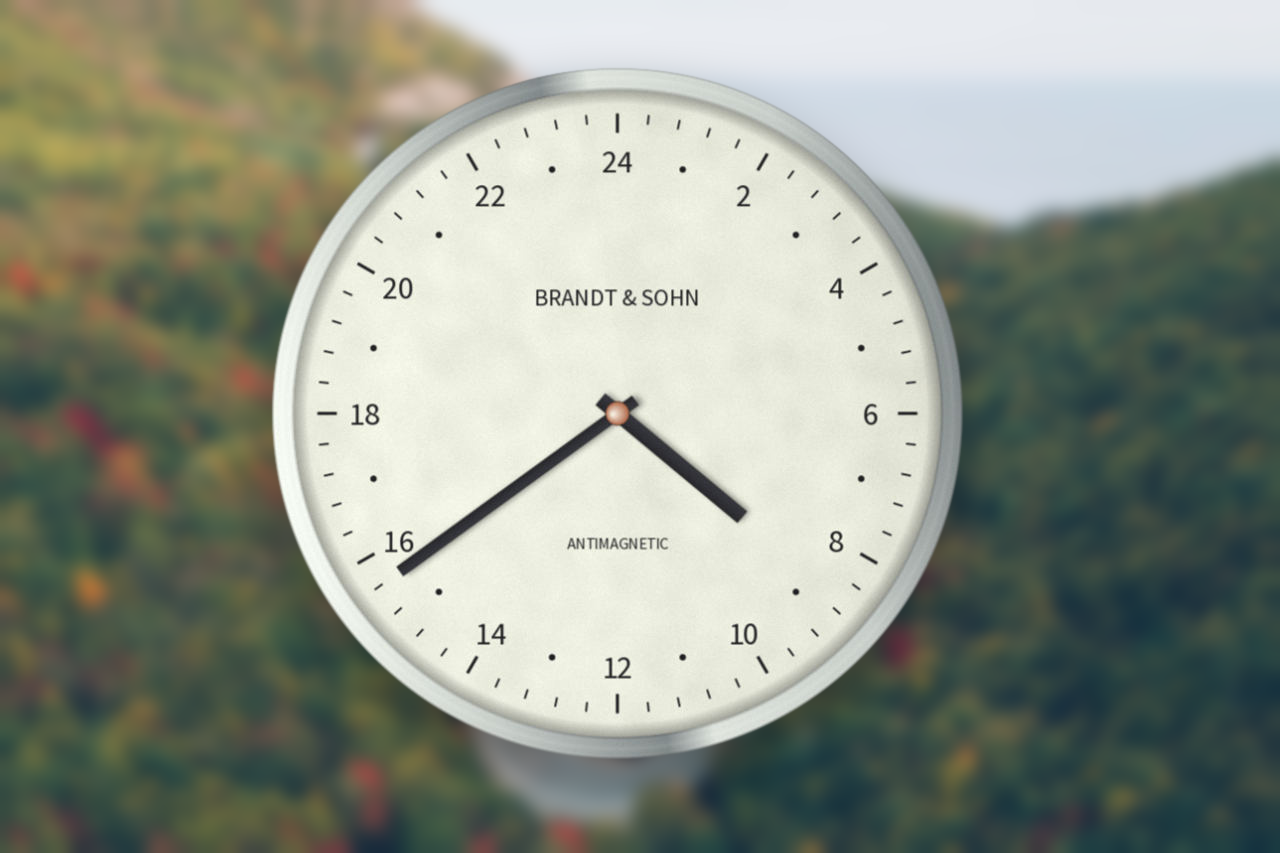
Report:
8:39
